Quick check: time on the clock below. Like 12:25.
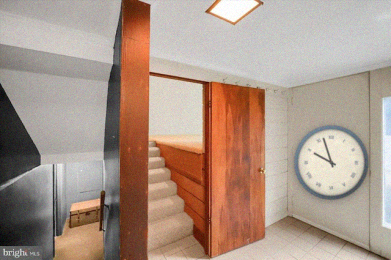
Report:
9:57
